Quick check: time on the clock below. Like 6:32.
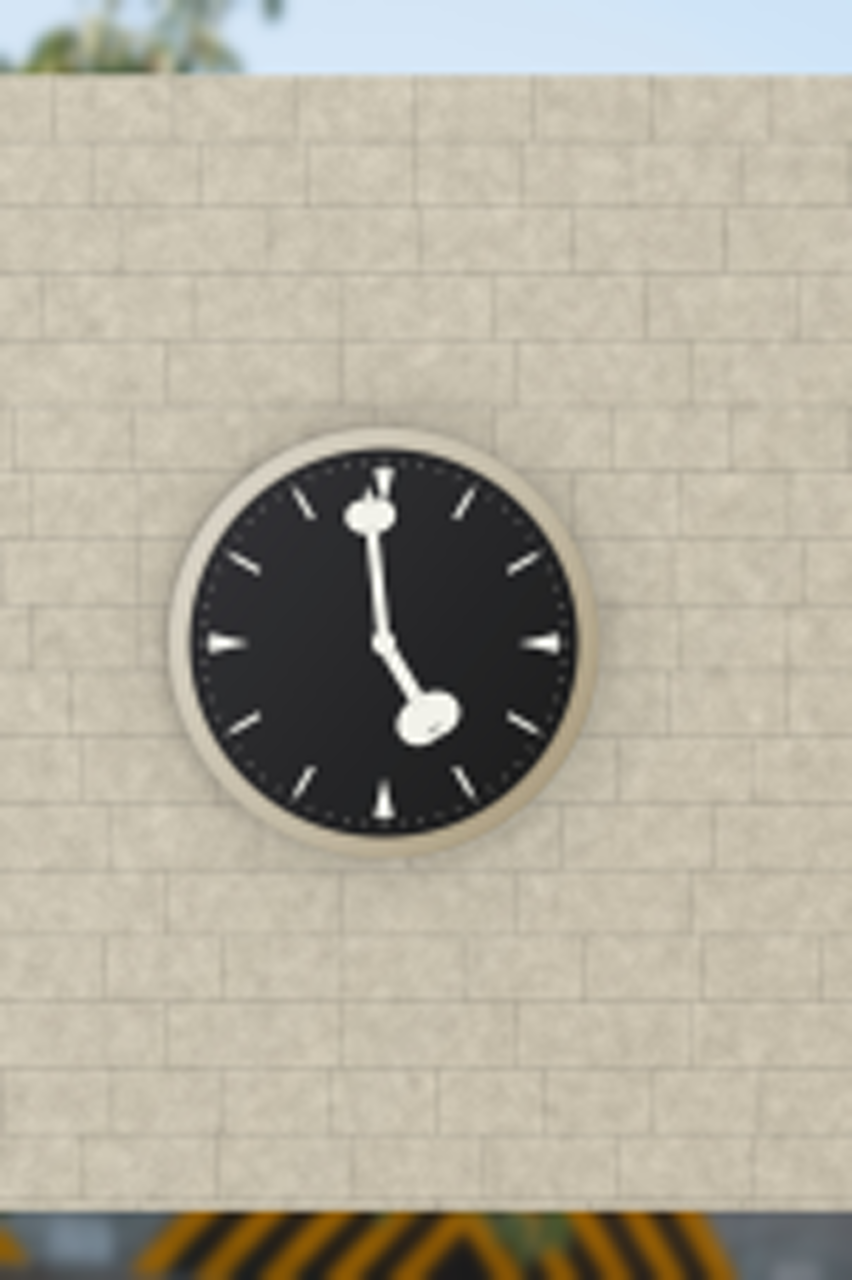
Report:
4:59
